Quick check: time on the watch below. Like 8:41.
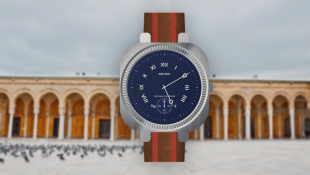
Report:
5:10
